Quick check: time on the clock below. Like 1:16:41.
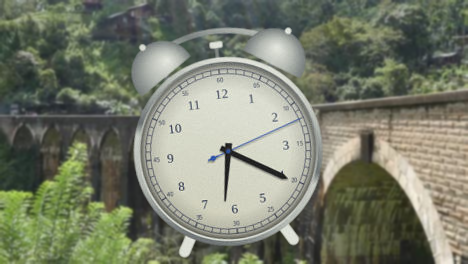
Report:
6:20:12
